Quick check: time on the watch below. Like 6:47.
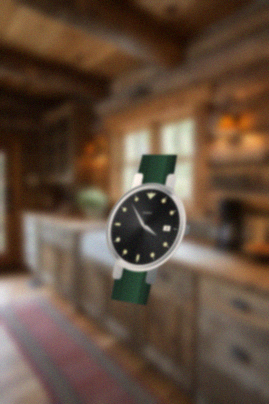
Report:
3:53
